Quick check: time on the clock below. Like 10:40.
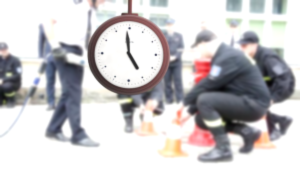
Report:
4:59
